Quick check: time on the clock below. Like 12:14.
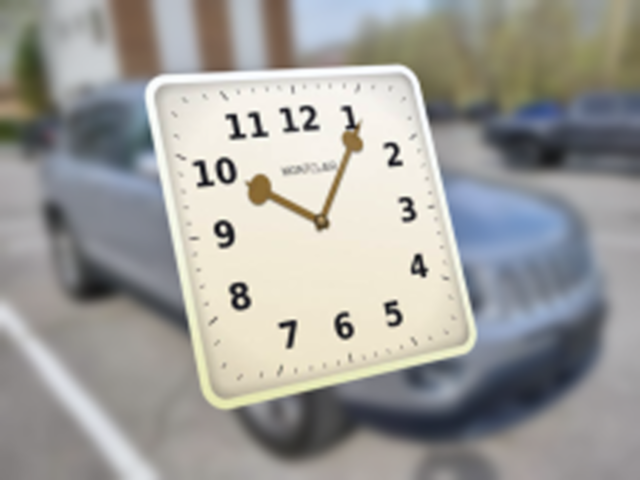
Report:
10:06
